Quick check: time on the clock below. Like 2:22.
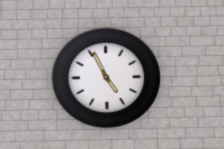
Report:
4:56
